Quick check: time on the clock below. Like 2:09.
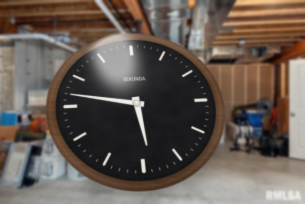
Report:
5:47
